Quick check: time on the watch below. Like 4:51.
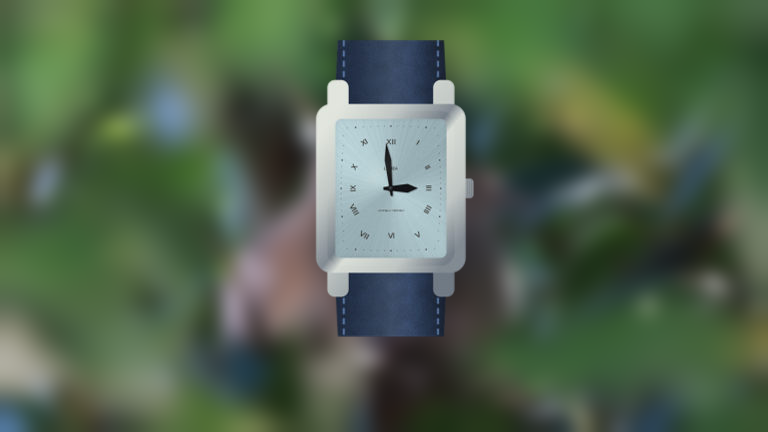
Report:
2:59
